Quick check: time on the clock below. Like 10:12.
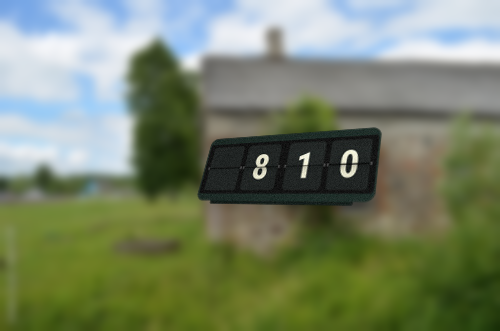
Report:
8:10
